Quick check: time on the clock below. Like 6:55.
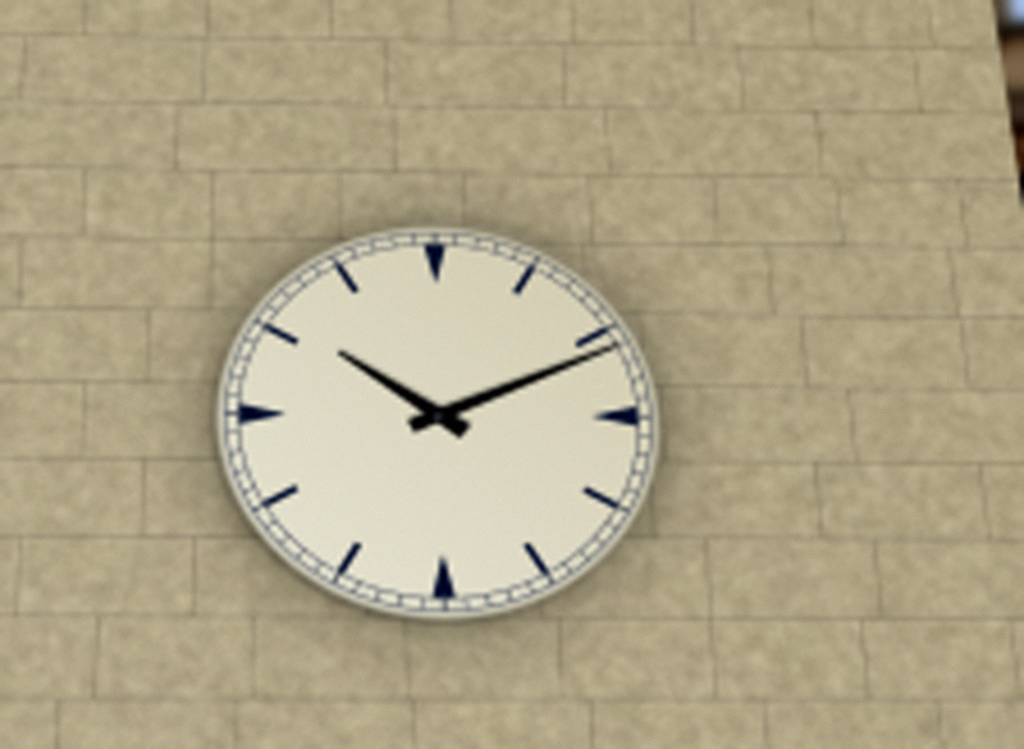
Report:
10:11
